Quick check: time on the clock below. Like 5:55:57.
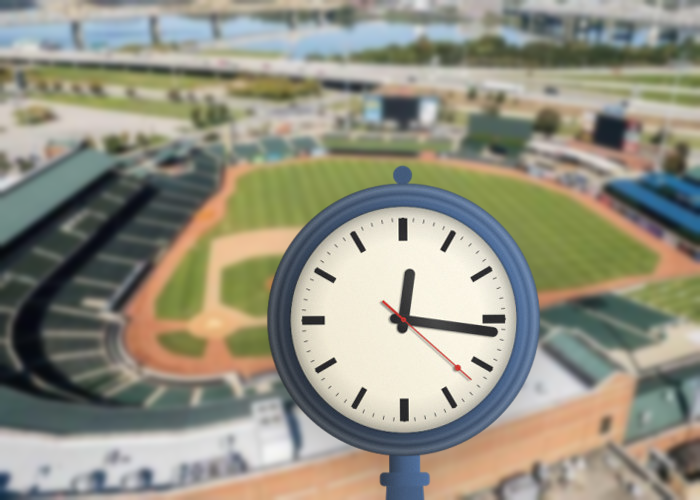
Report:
12:16:22
